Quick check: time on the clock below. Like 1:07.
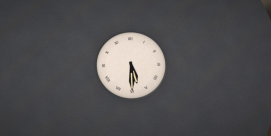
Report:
5:30
